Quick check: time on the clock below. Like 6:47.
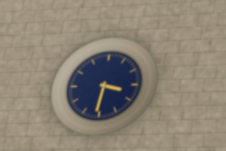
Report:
3:31
